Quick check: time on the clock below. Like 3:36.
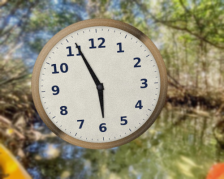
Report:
5:56
